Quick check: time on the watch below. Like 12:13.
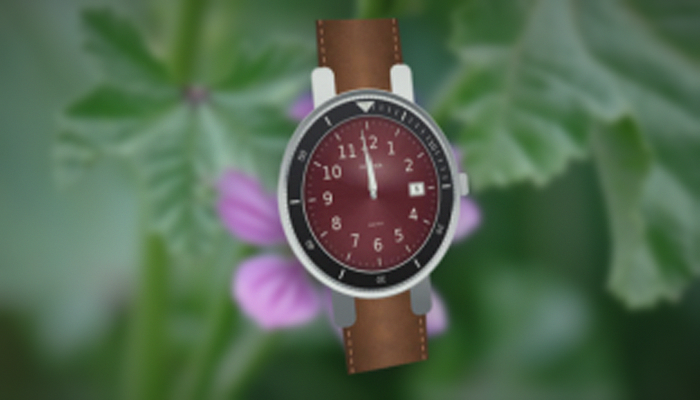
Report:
11:59
